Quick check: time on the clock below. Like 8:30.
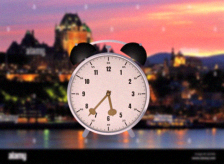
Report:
5:37
